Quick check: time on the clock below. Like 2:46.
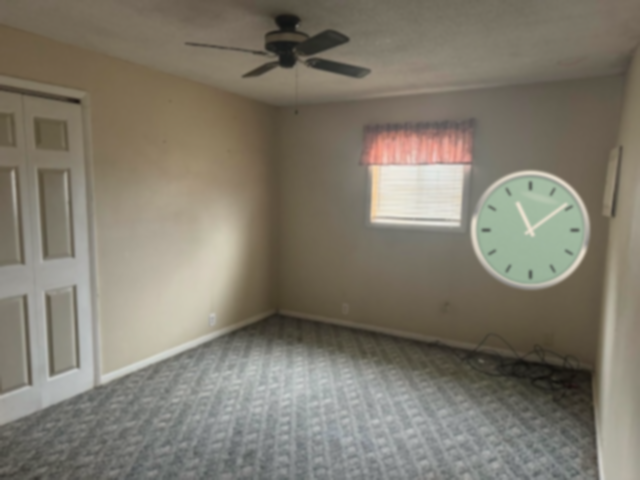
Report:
11:09
